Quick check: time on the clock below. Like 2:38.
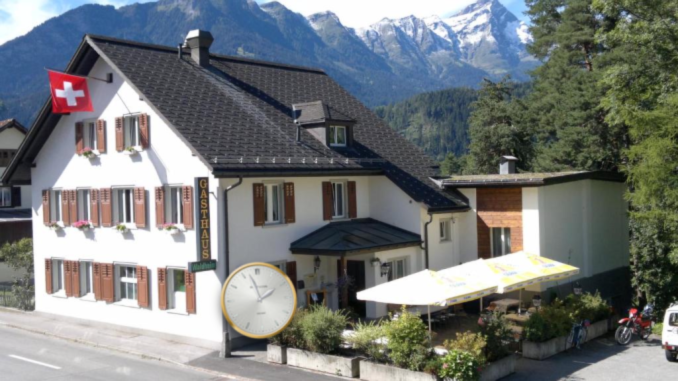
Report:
1:57
